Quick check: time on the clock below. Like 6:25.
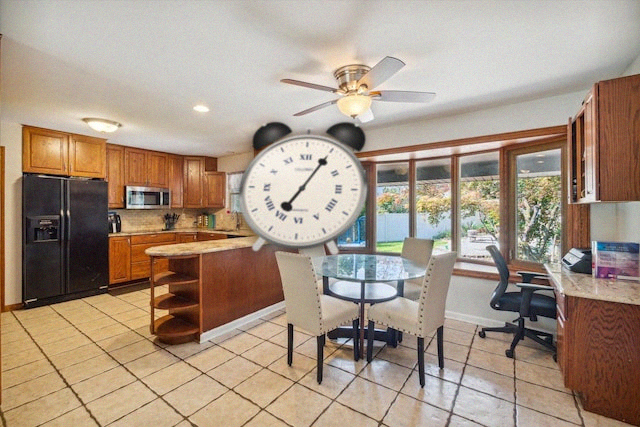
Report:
7:05
